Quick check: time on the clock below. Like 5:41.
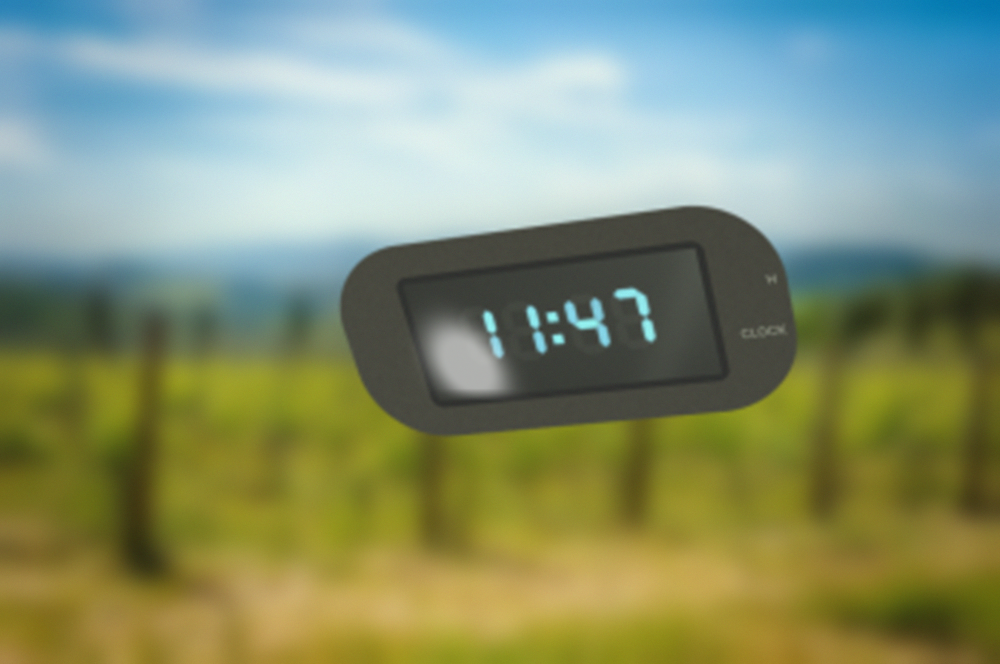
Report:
11:47
